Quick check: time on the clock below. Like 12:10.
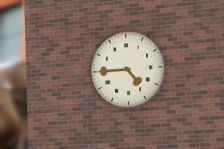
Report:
4:45
